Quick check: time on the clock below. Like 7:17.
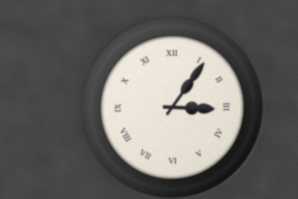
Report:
3:06
